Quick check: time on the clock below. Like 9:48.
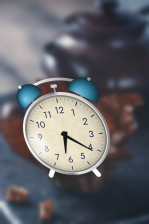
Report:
6:21
